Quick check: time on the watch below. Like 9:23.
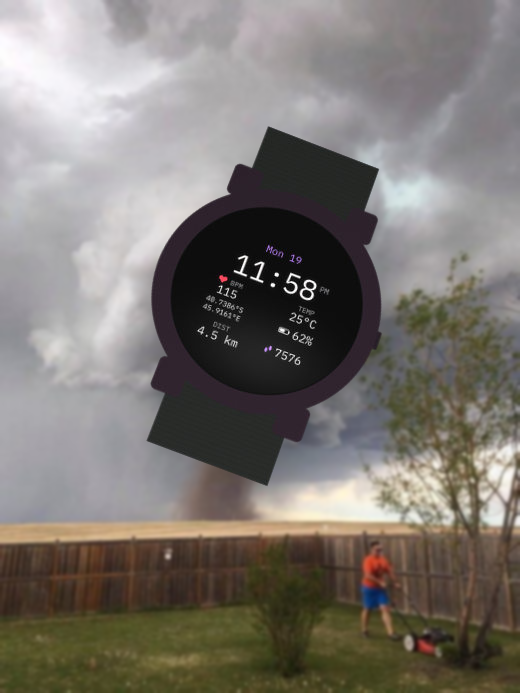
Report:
11:58
